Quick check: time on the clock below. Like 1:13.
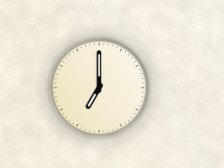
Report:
7:00
